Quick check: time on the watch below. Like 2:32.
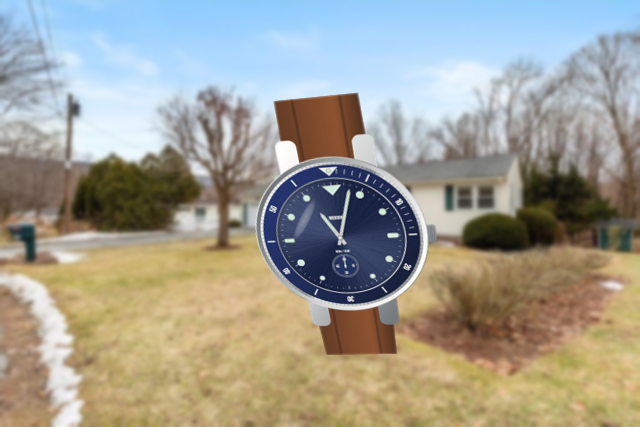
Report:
11:03
